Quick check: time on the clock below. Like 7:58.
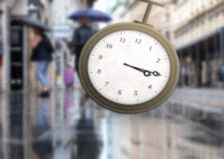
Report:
3:15
